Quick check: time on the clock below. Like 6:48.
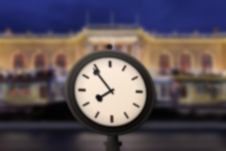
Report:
7:54
